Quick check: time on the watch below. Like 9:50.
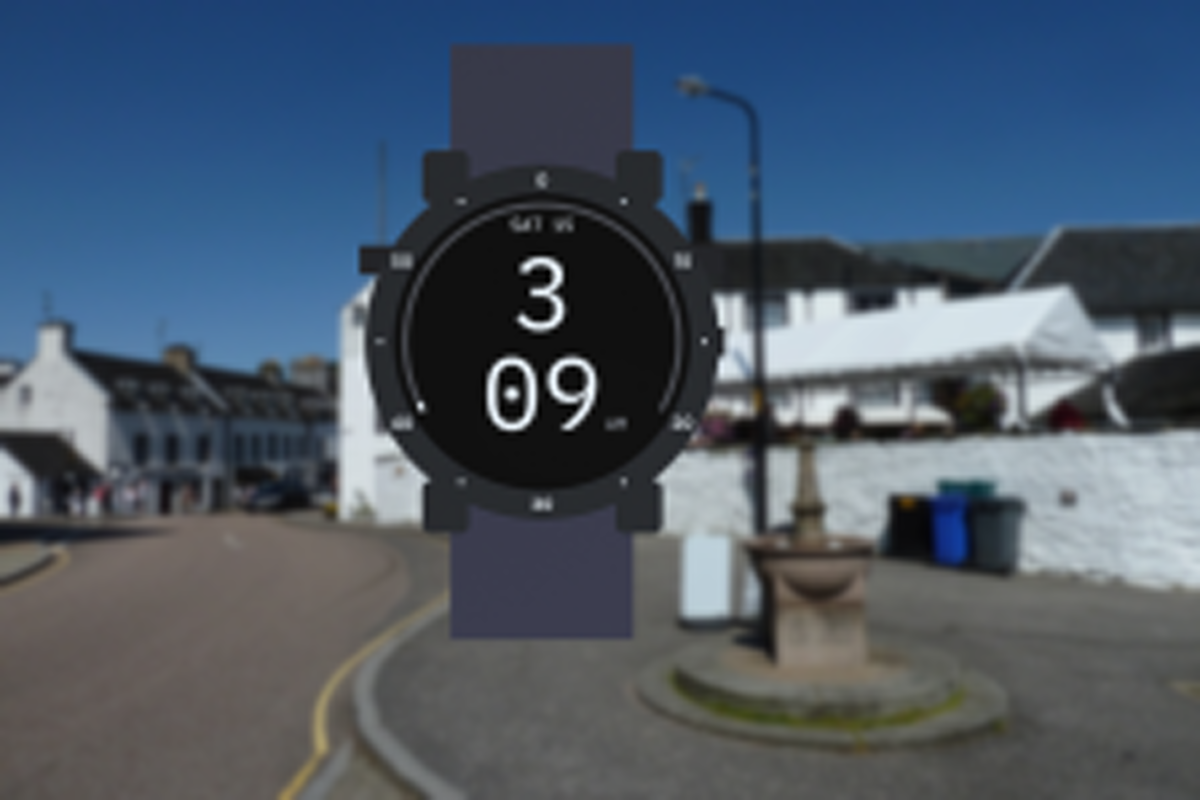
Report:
3:09
